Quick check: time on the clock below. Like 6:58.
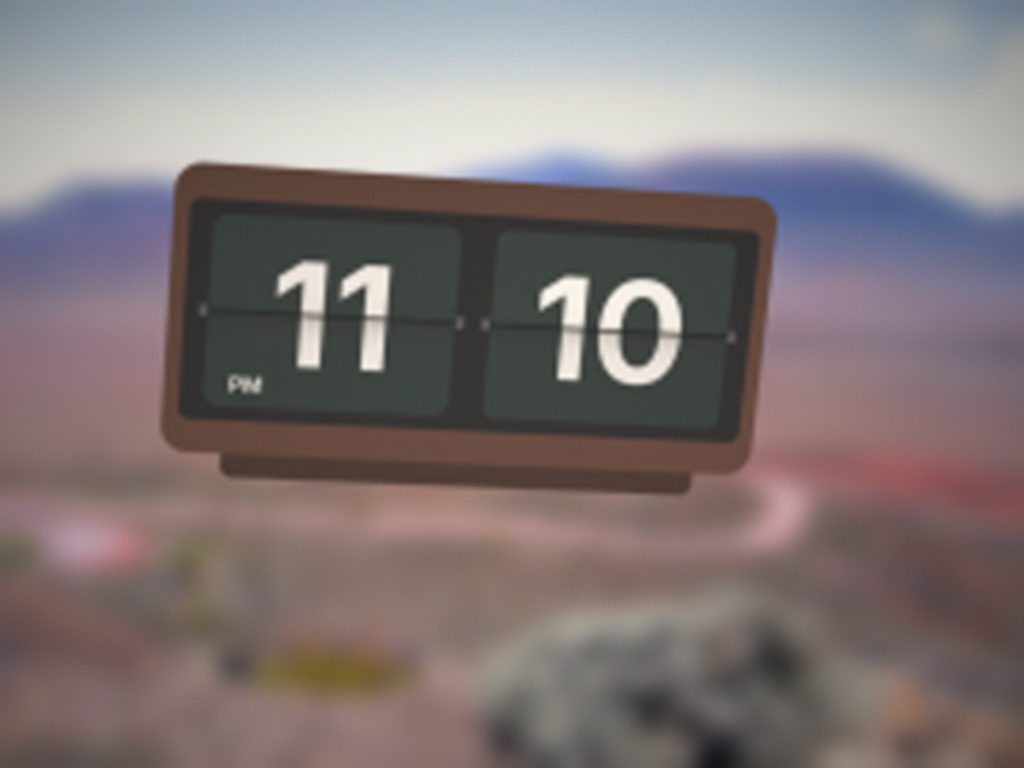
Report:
11:10
